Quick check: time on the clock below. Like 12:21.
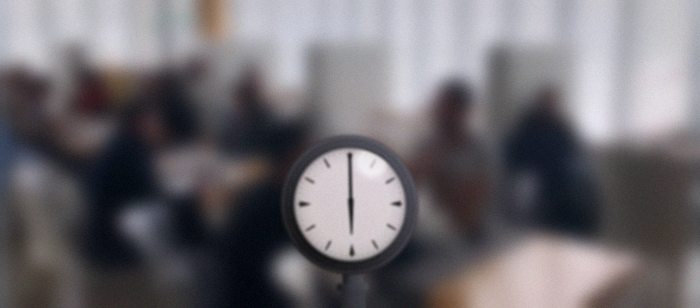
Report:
6:00
